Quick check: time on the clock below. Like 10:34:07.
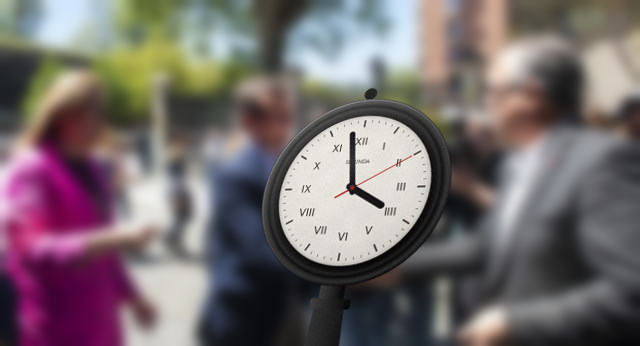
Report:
3:58:10
